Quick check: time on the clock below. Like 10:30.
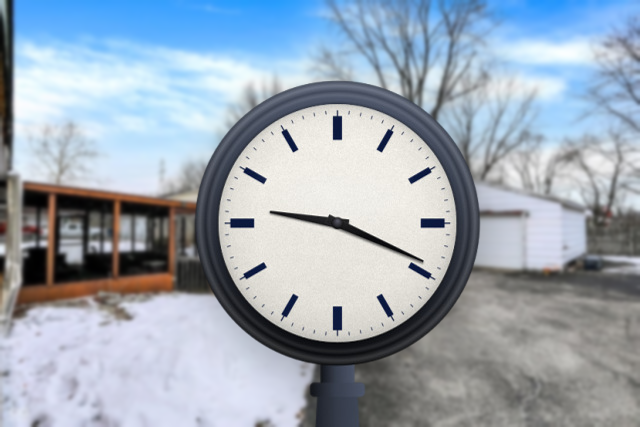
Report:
9:19
